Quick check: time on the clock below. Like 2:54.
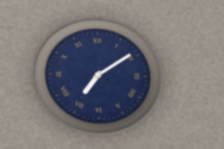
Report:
7:09
